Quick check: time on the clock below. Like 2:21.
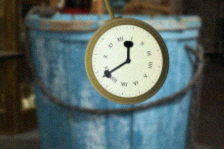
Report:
12:43
